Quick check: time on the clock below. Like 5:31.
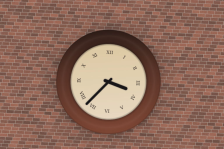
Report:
3:37
